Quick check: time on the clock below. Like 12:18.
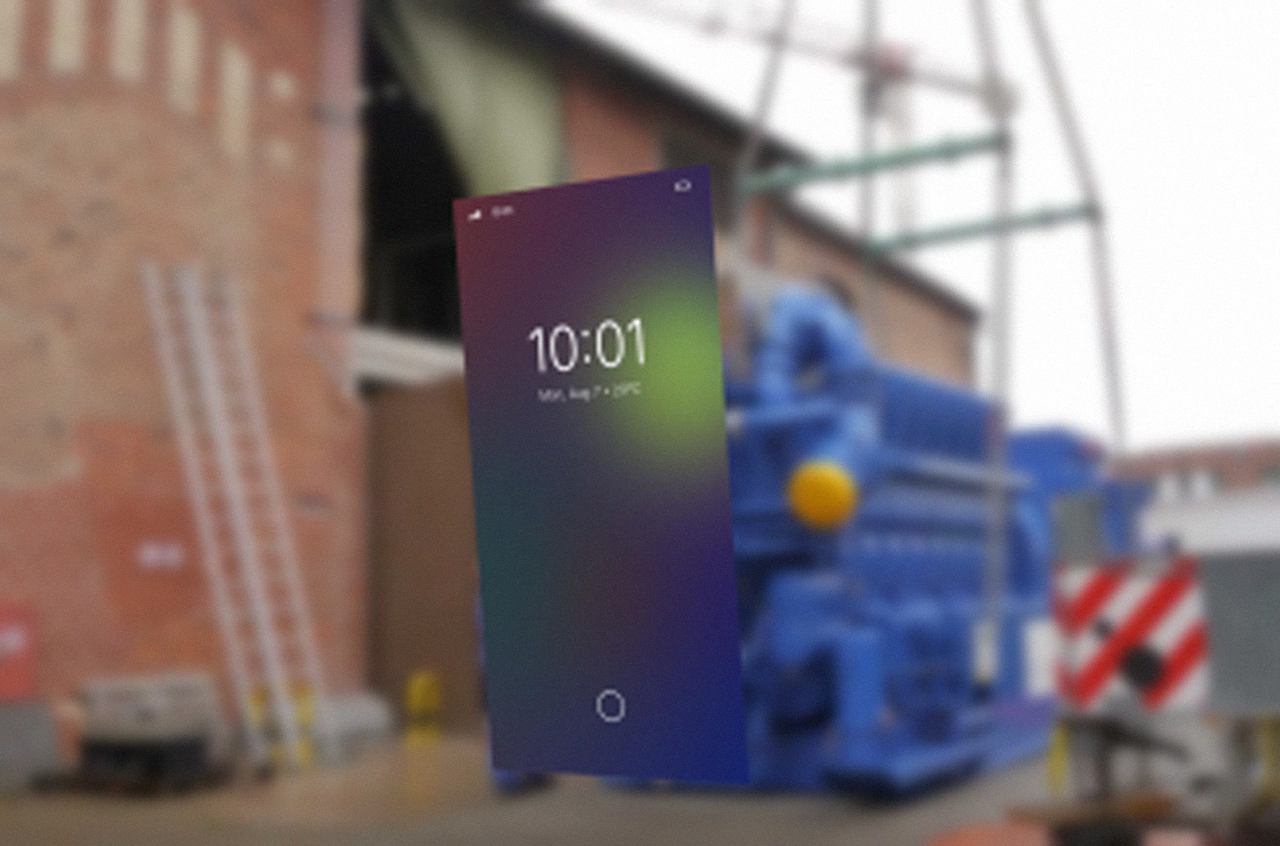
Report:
10:01
